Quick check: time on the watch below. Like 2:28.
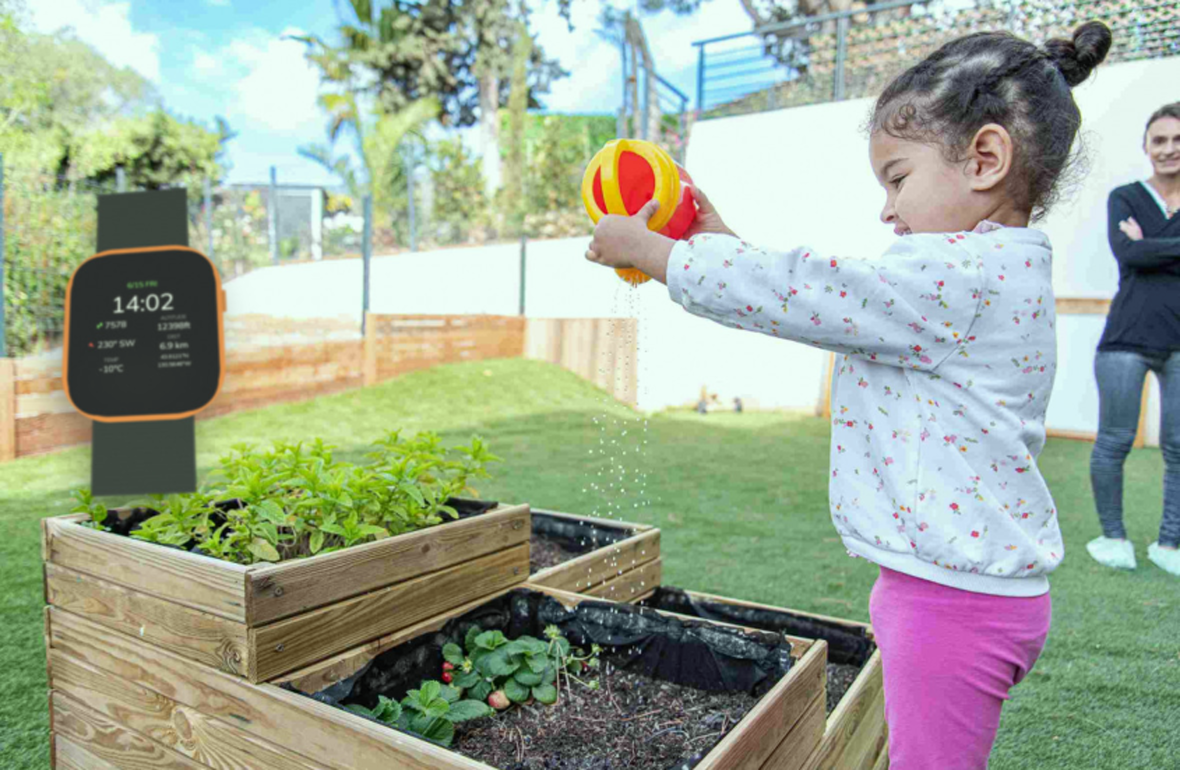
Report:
14:02
